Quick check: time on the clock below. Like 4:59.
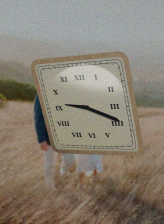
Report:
9:19
